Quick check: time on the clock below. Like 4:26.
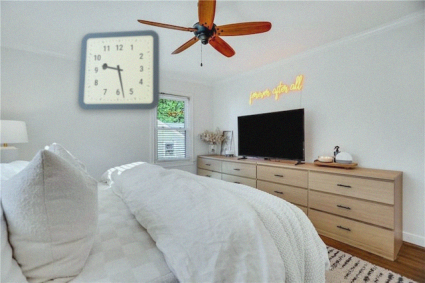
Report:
9:28
